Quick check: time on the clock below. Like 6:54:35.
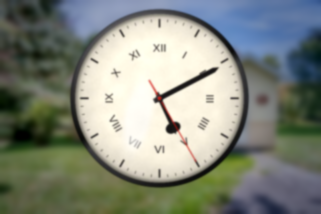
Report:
5:10:25
